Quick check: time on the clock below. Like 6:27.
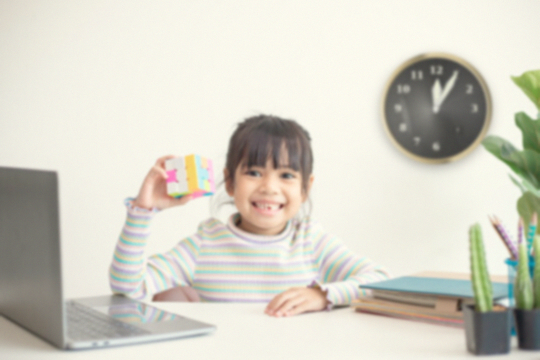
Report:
12:05
